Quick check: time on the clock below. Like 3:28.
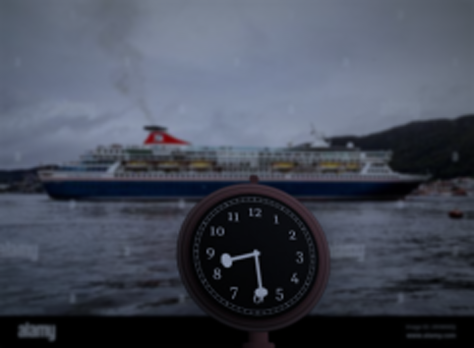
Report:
8:29
